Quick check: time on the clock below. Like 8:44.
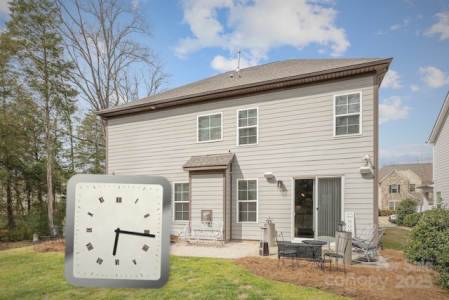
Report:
6:16
